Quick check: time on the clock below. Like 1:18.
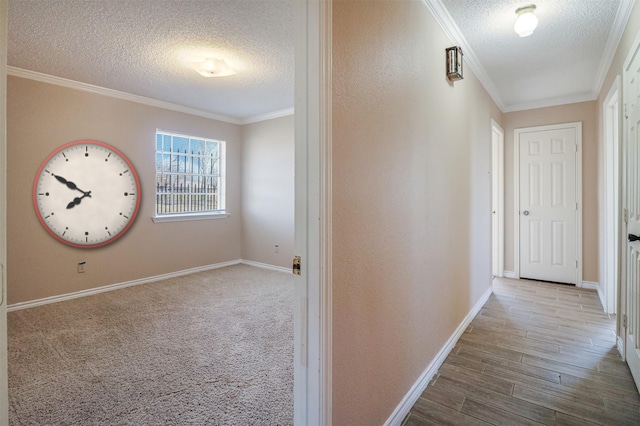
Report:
7:50
